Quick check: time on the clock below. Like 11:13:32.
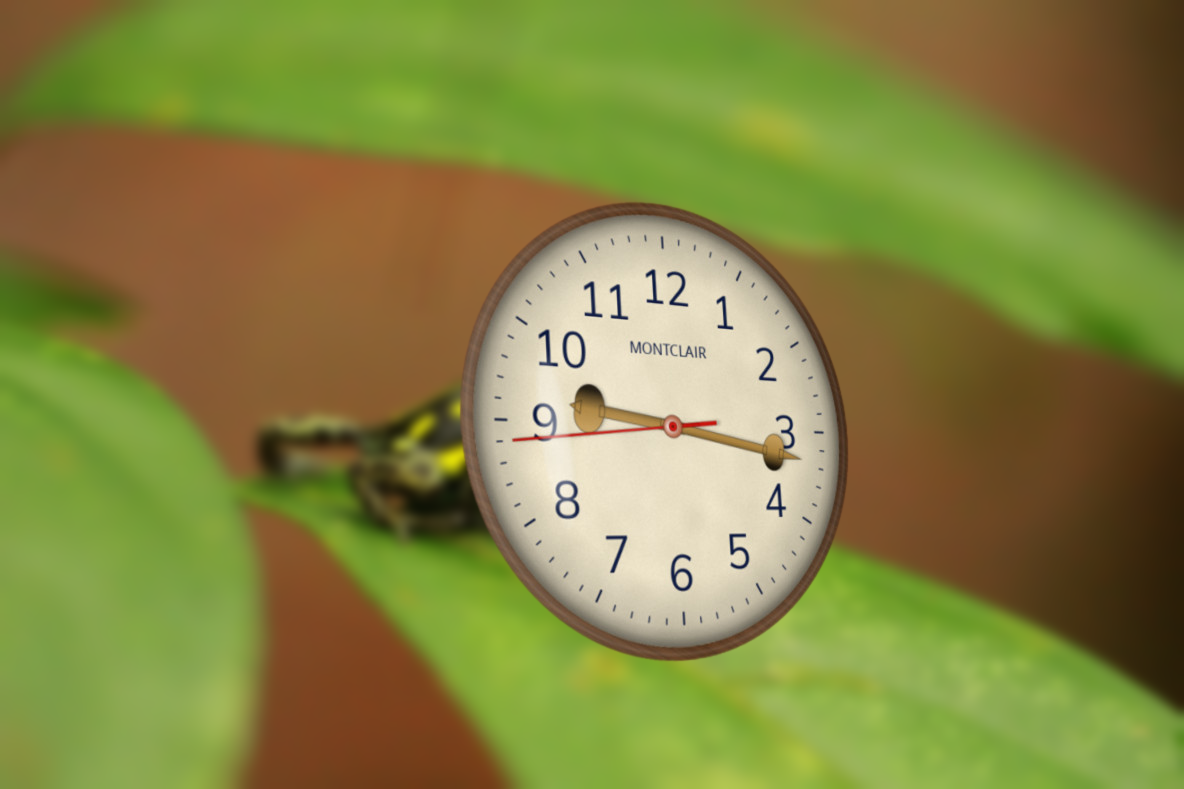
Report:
9:16:44
